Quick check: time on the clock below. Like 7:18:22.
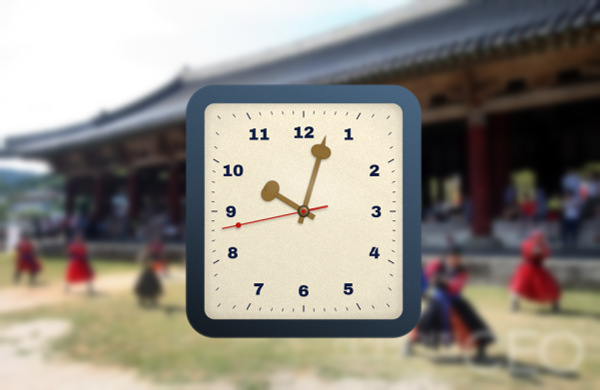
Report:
10:02:43
